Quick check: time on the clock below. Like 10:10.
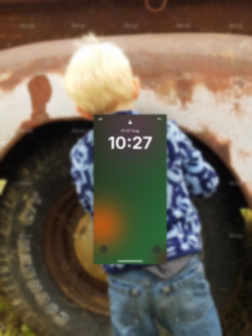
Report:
10:27
